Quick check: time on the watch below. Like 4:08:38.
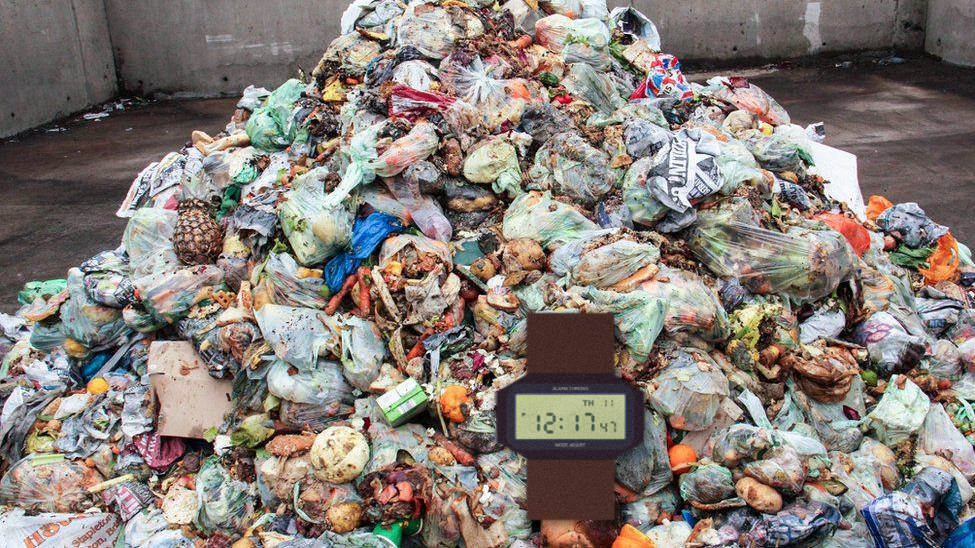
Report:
12:17:47
